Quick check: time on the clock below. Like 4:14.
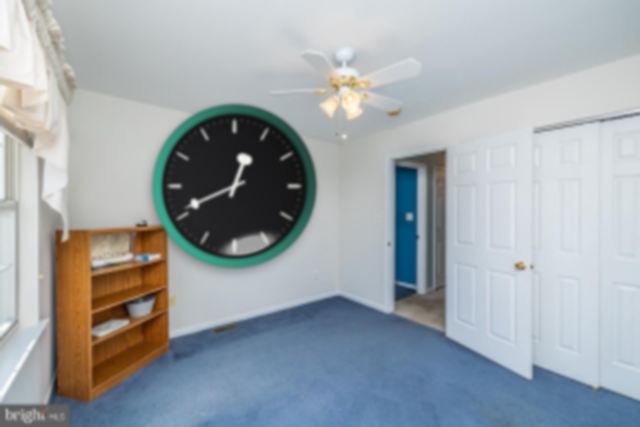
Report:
12:41
